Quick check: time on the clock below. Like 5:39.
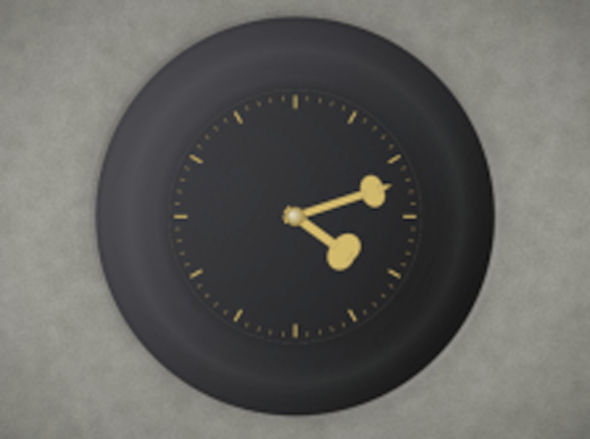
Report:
4:12
